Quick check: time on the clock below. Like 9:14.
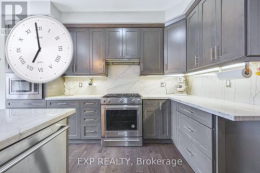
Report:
6:59
